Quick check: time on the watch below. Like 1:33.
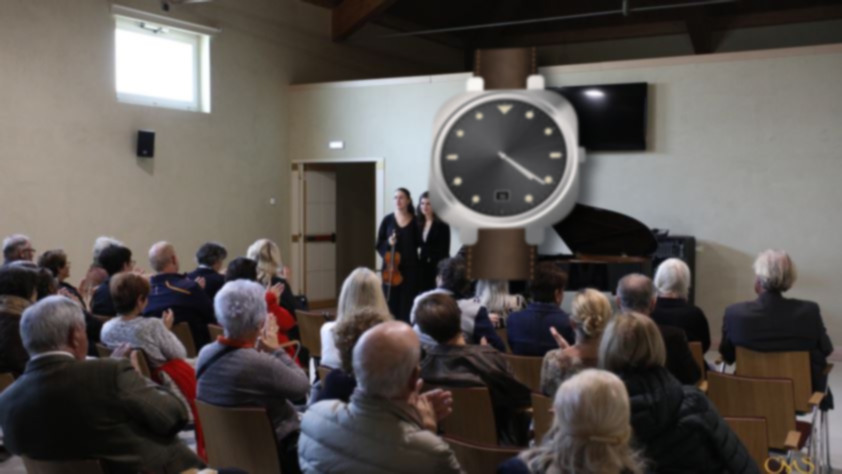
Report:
4:21
